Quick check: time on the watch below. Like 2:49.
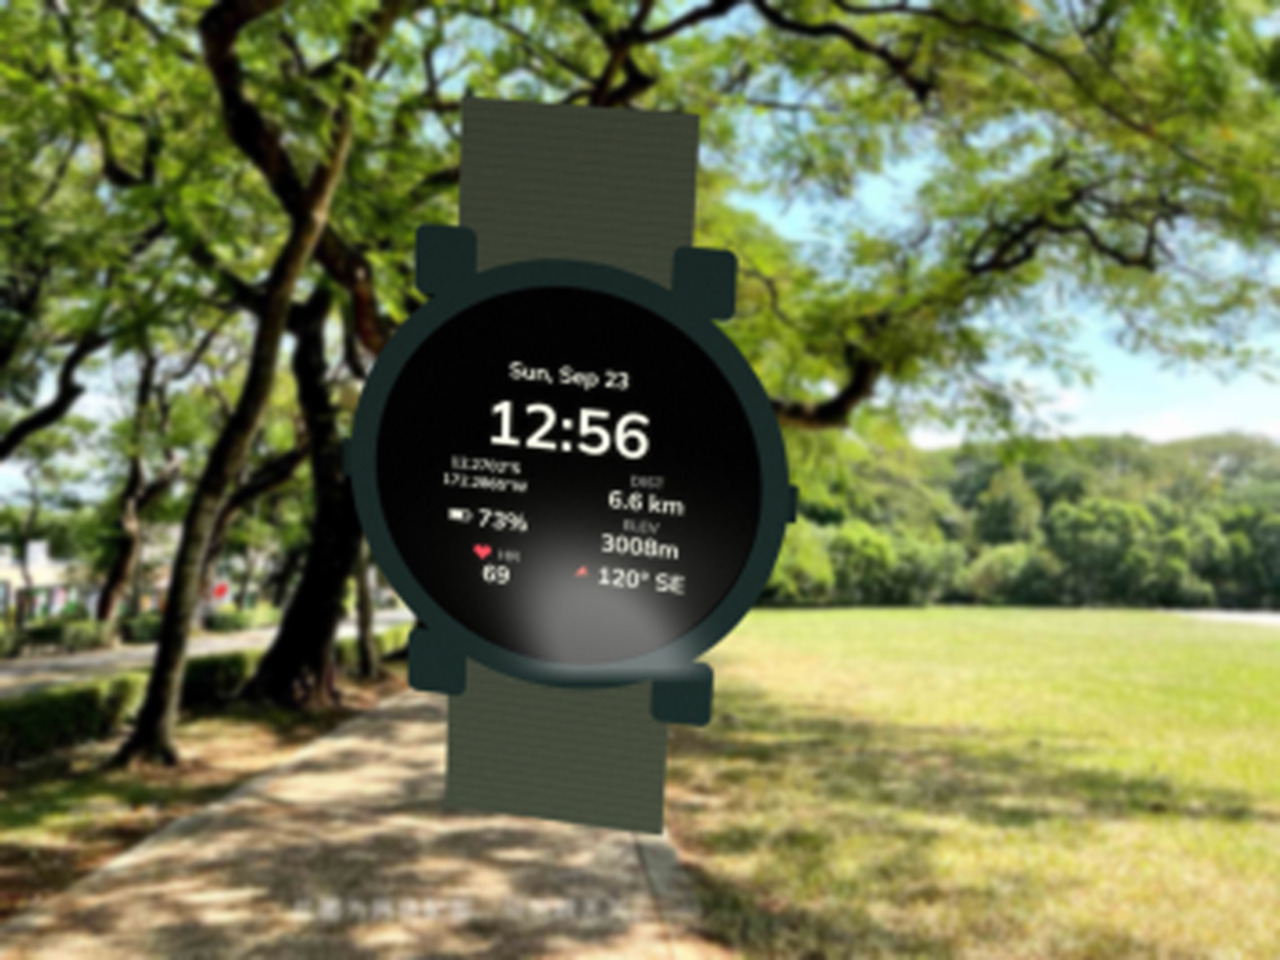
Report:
12:56
